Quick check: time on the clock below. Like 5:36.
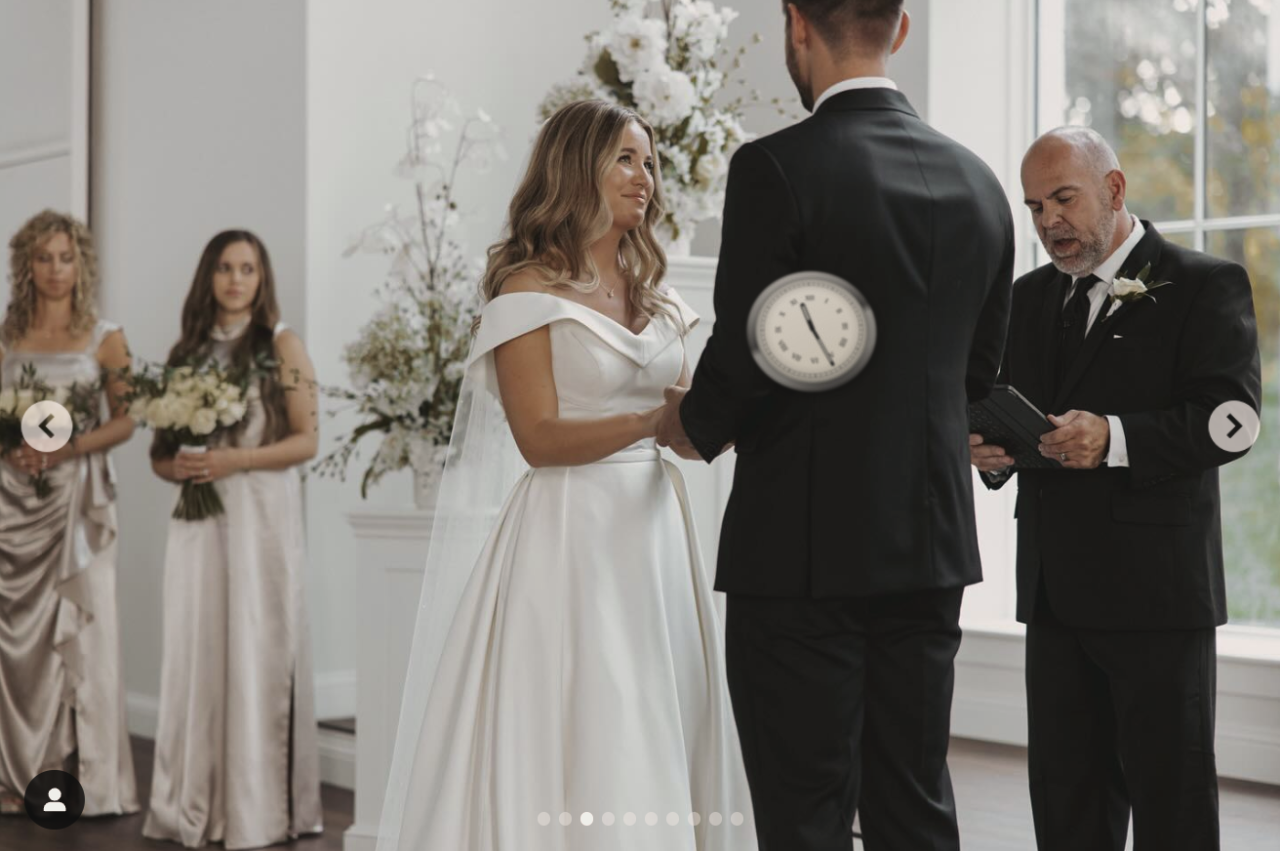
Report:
11:26
